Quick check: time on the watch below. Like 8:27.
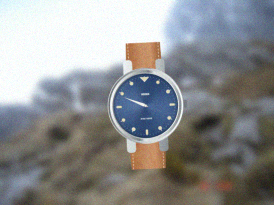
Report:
9:49
